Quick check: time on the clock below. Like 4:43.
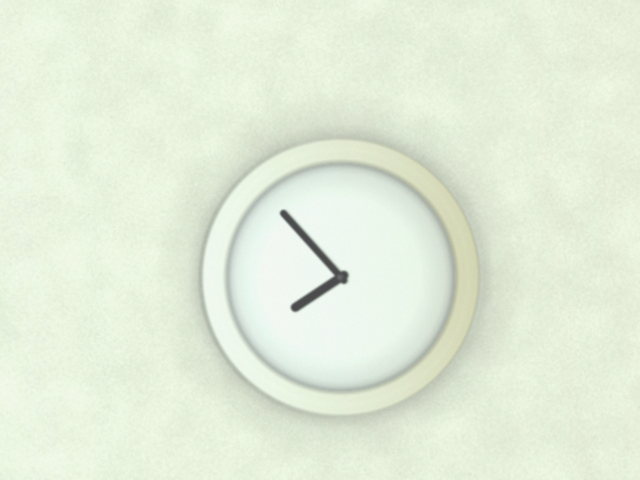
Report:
7:53
